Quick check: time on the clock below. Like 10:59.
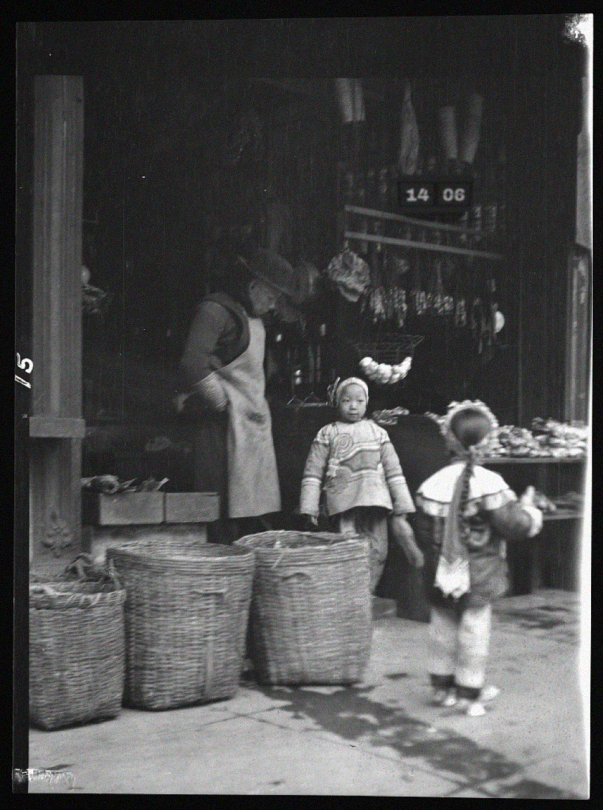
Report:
14:06
